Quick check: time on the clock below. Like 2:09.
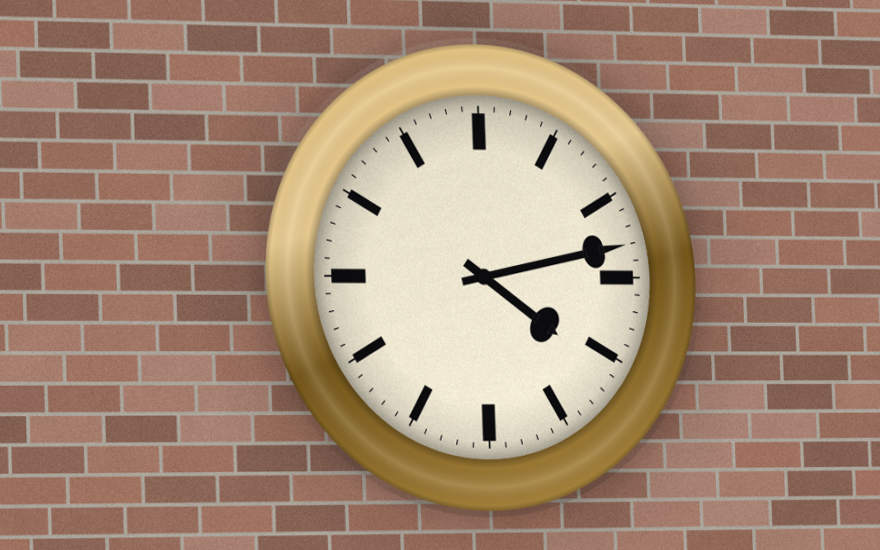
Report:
4:13
